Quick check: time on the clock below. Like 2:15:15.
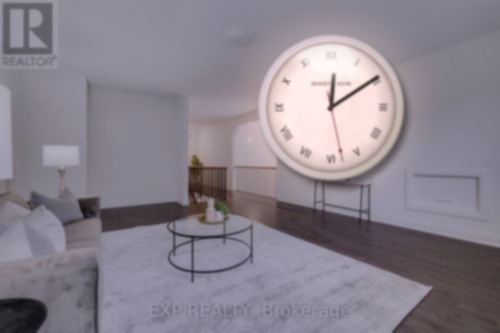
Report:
12:09:28
